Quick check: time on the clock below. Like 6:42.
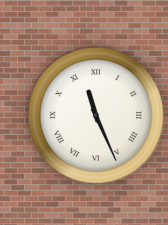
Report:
11:26
